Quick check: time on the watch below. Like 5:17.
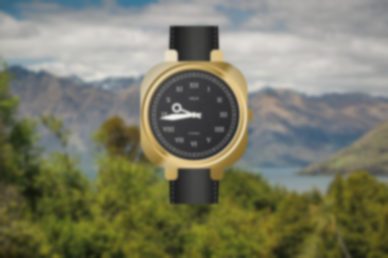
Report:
9:44
